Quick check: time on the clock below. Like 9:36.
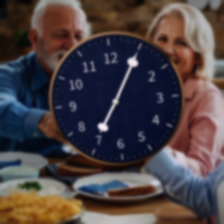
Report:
7:05
